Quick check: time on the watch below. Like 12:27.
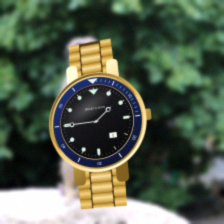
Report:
1:45
